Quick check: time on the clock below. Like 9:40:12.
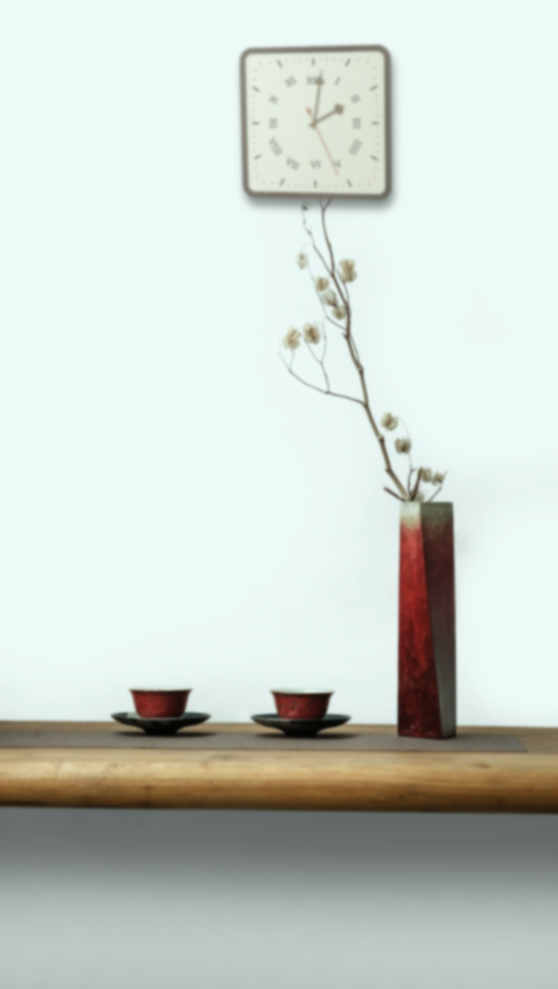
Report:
2:01:26
